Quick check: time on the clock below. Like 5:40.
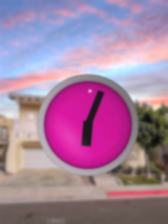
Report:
6:03
